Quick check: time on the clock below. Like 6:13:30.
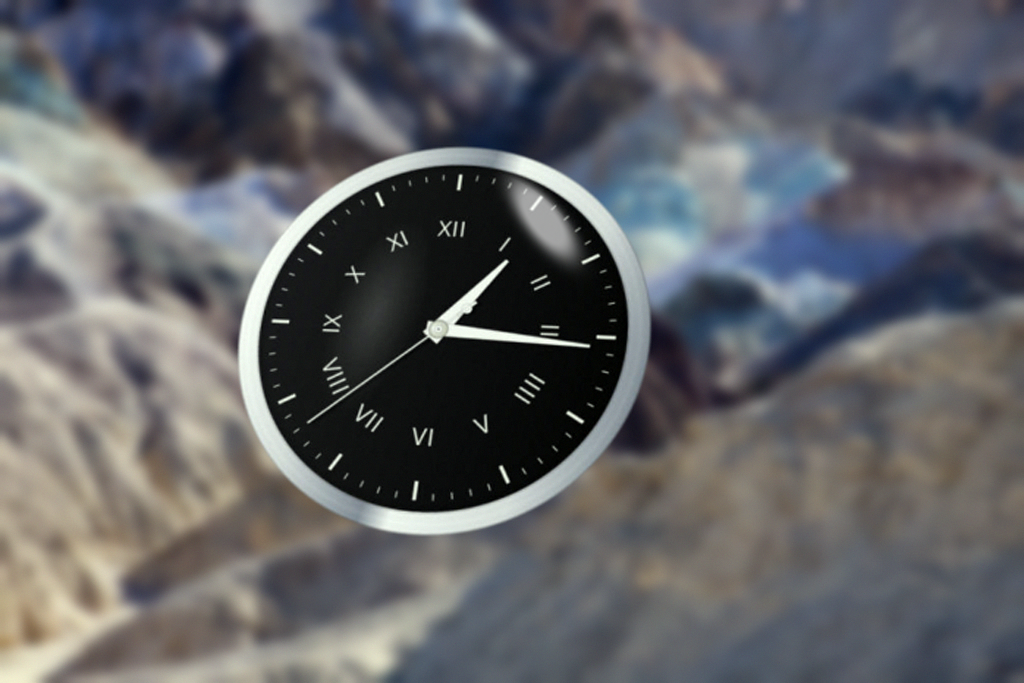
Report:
1:15:38
